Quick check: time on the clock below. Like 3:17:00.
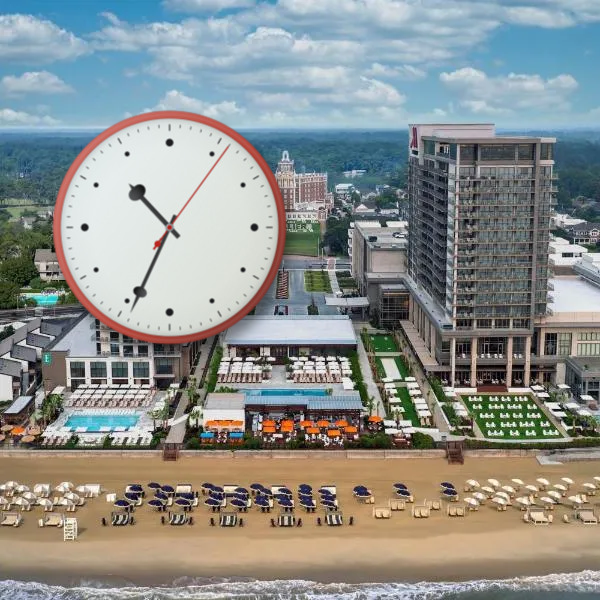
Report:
10:34:06
